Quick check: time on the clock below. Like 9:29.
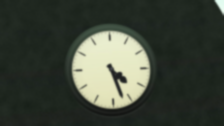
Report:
4:27
